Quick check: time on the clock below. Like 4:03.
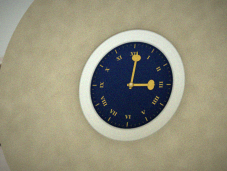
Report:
3:01
